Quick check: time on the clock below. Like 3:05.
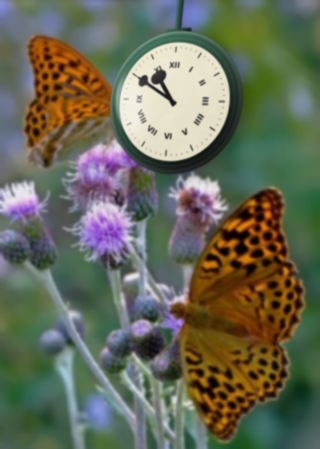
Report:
10:50
